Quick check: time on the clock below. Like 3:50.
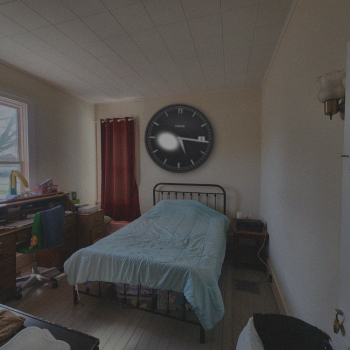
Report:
5:16
